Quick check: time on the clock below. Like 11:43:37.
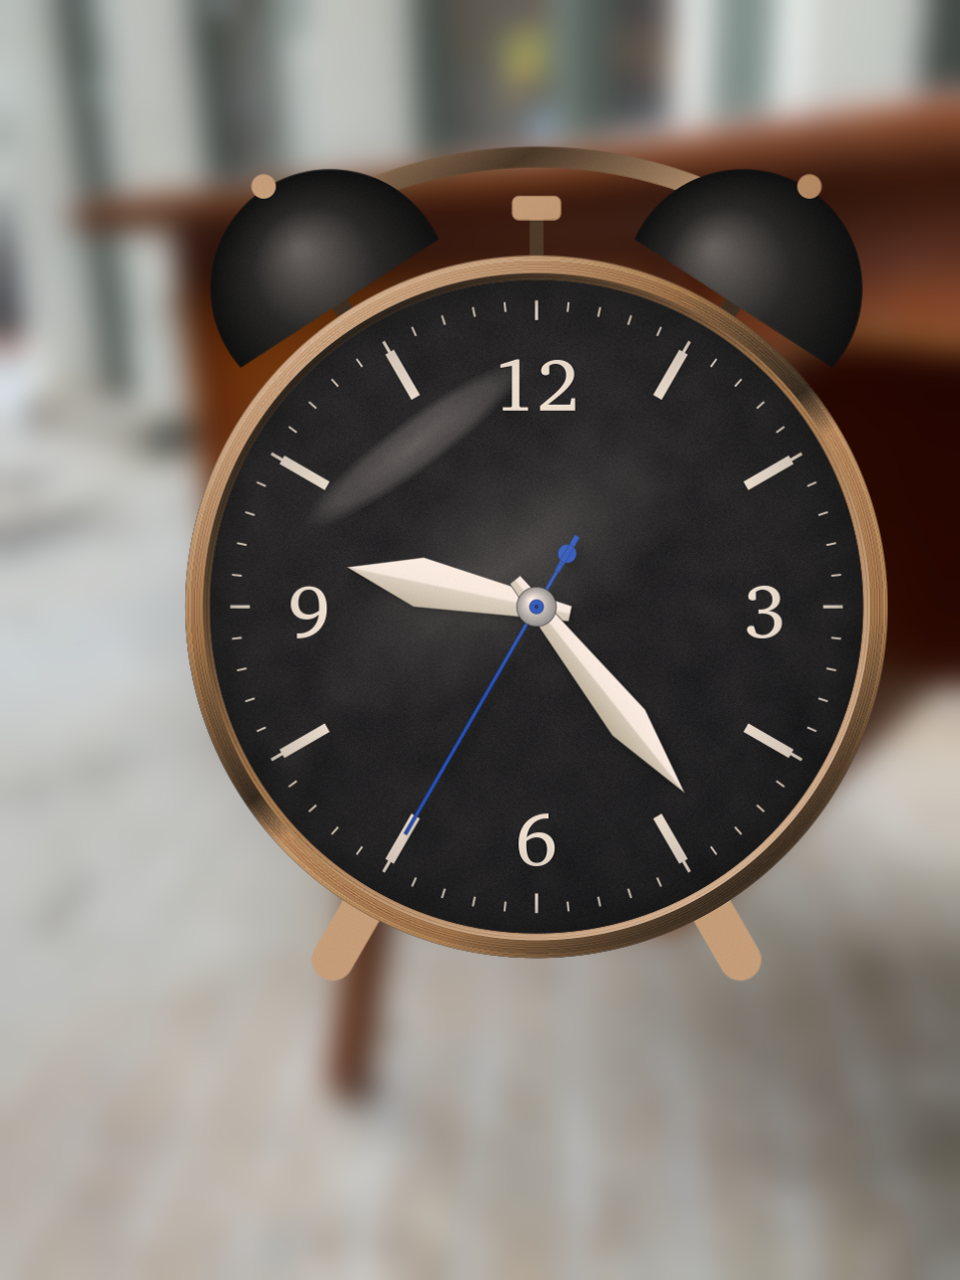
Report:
9:23:35
